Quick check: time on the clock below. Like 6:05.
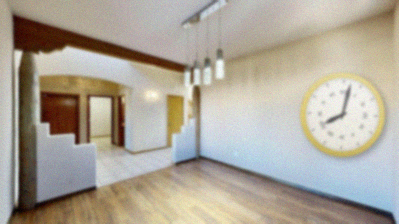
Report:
8:02
